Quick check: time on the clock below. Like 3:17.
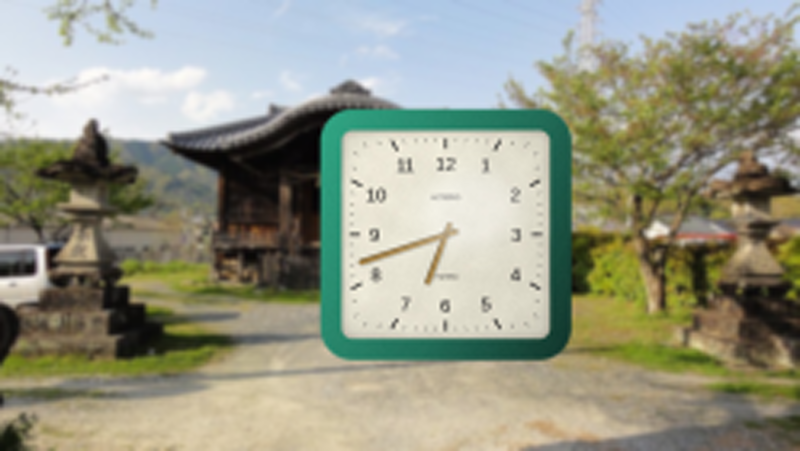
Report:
6:42
